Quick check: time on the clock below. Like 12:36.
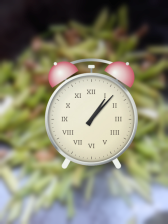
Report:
1:07
